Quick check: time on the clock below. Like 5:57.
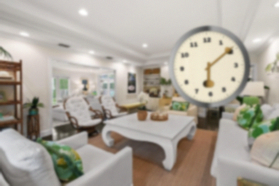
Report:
6:09
